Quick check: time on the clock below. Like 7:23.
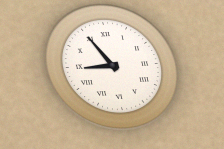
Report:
8:55
